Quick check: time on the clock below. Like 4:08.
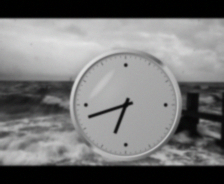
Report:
6:42
